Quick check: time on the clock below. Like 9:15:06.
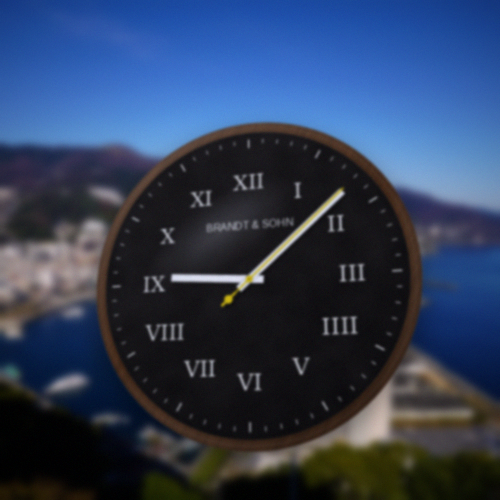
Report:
9:08:08
